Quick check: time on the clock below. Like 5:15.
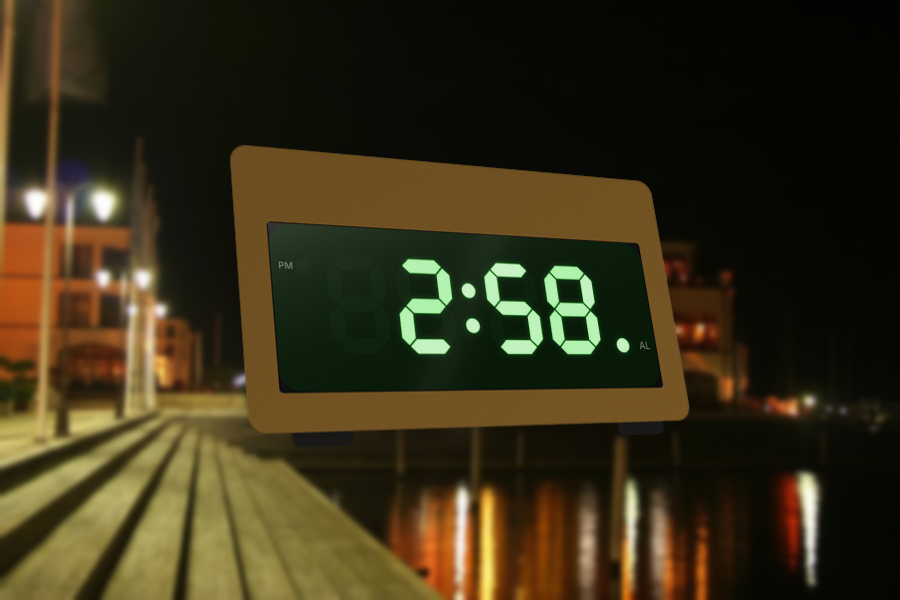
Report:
2:58
